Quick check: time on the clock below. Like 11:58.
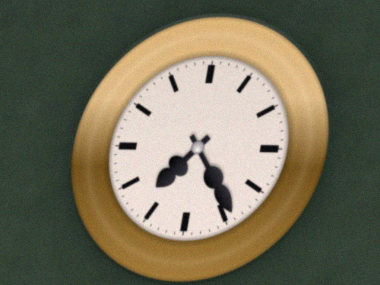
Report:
7:24
